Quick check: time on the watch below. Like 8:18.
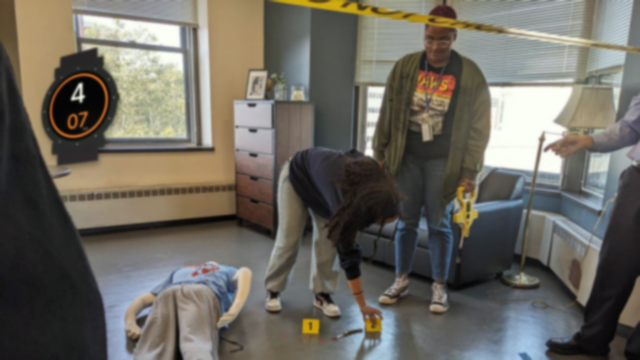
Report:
4:07
